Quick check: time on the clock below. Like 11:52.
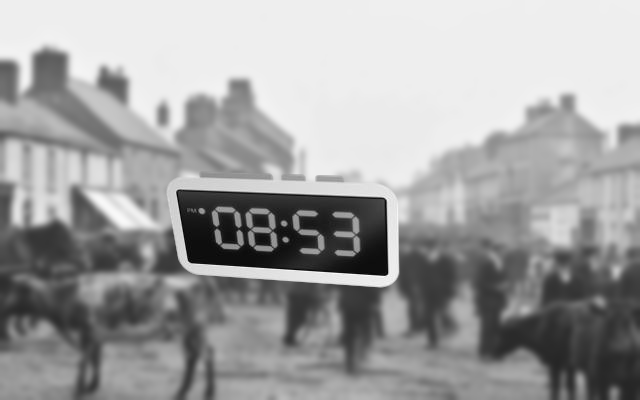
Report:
8:53
